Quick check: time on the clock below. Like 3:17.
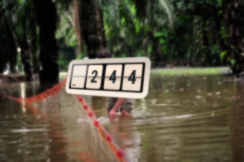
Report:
2:44
